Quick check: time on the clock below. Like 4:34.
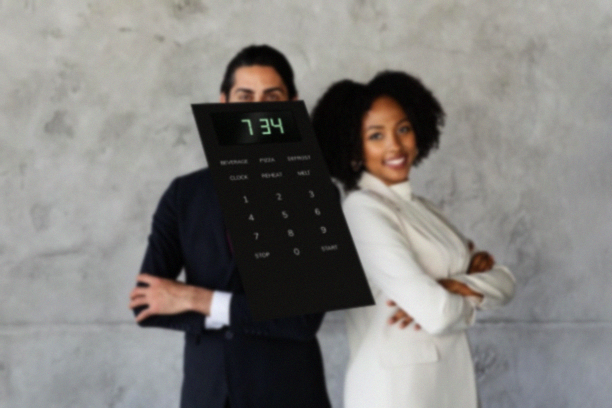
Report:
7:34
